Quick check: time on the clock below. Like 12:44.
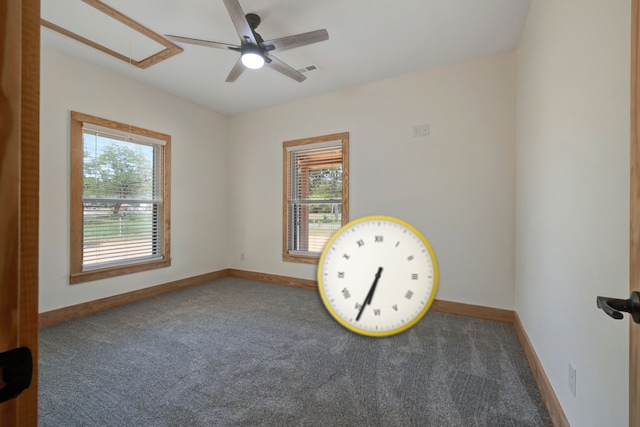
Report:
6:34
